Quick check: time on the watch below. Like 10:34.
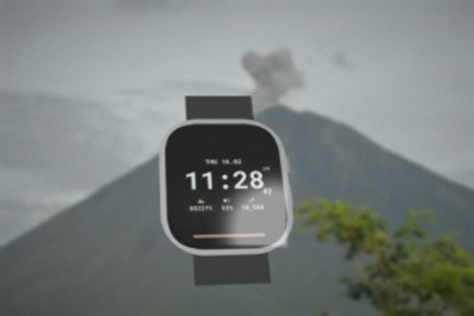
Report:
11:28
